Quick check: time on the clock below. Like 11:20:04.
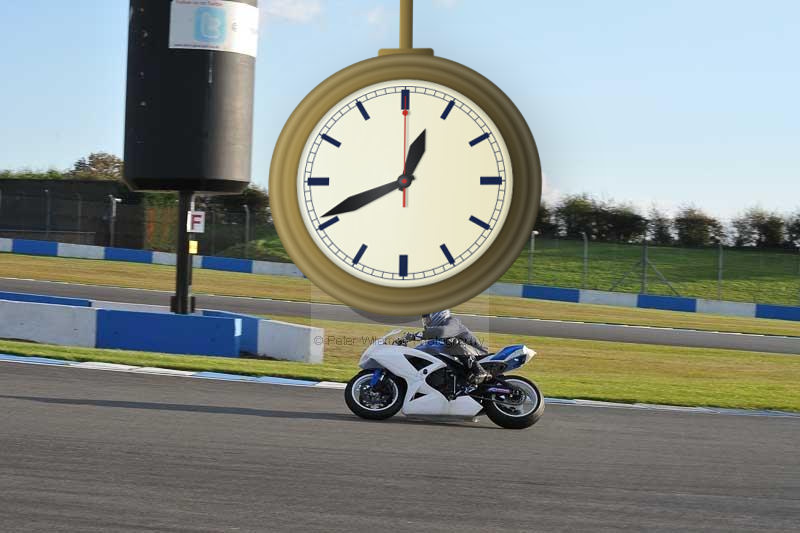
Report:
12:41:00
